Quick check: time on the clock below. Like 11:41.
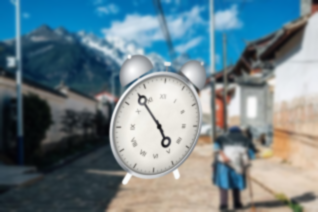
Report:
4:53
